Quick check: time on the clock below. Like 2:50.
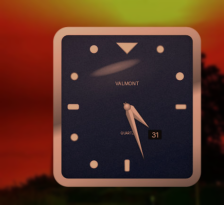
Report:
4:27
